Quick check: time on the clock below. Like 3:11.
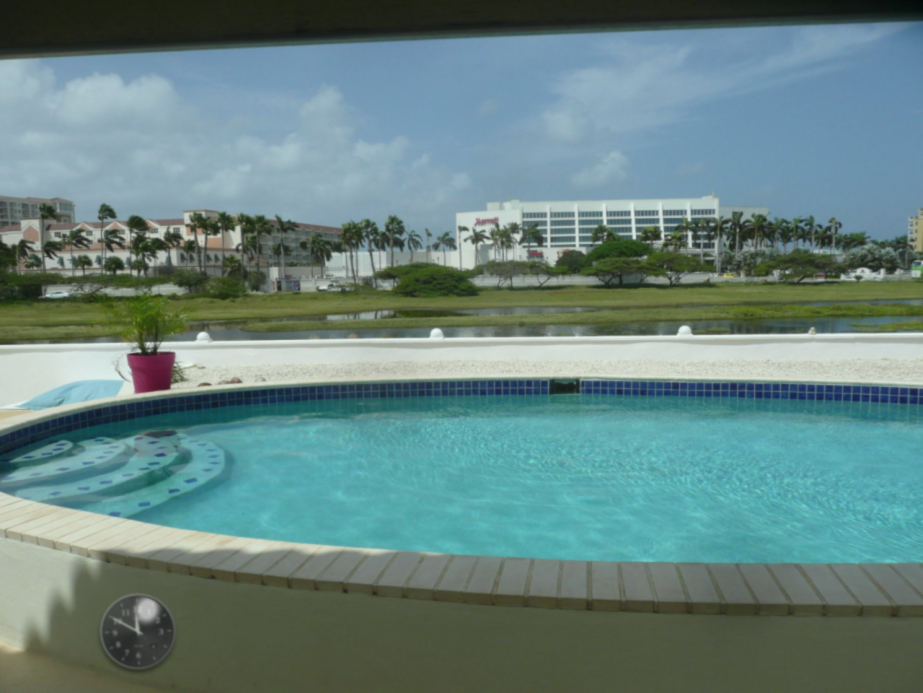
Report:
11:50
